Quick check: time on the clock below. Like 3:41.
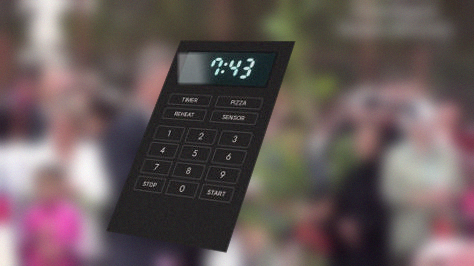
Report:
7:43
